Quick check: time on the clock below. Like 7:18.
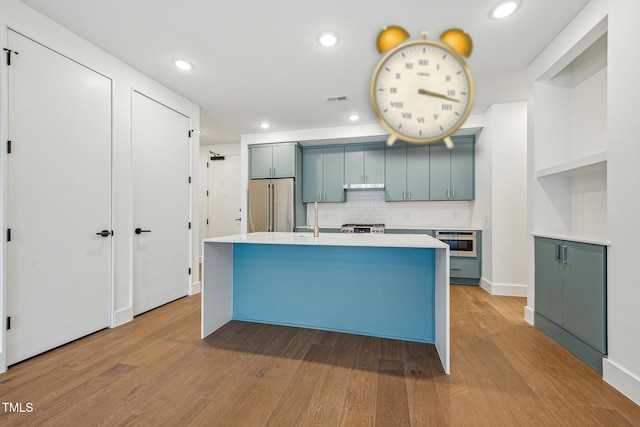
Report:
3:17
